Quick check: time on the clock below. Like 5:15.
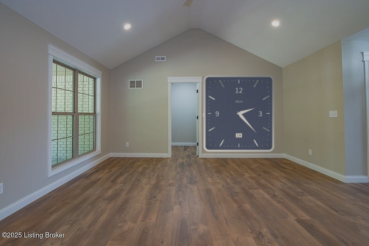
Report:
2:23
